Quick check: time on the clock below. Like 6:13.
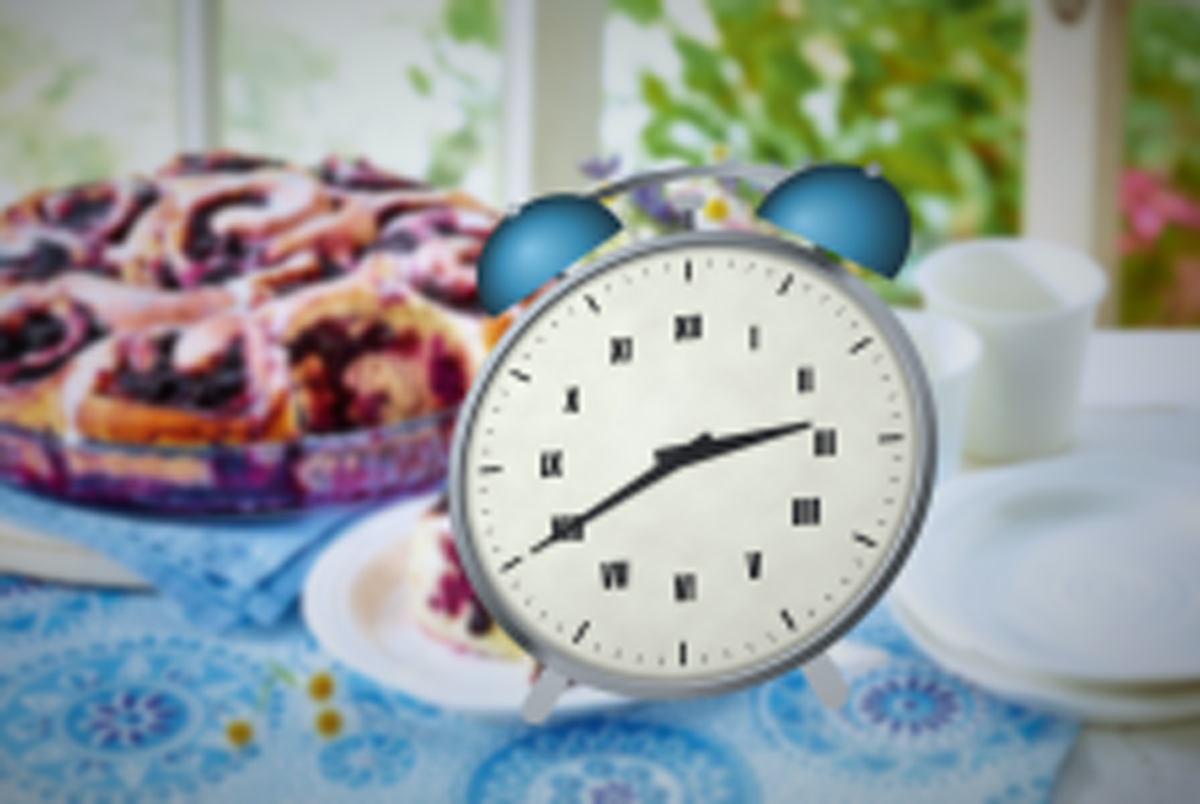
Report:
2:40
